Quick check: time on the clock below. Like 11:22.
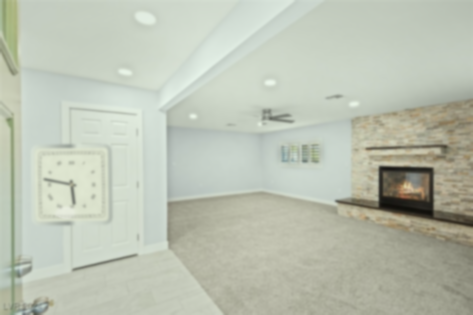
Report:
5:47
